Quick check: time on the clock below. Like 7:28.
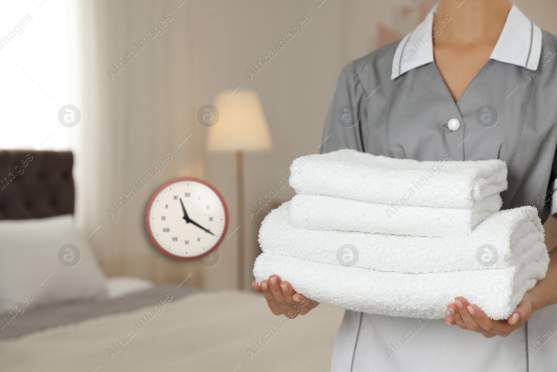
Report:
11:20
